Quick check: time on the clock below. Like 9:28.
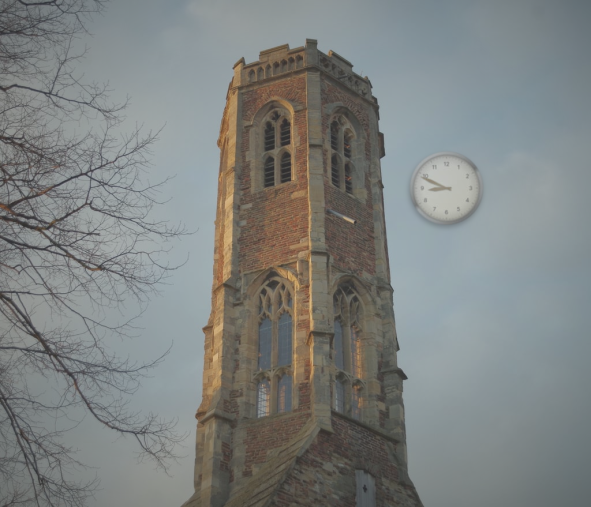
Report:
8:49
